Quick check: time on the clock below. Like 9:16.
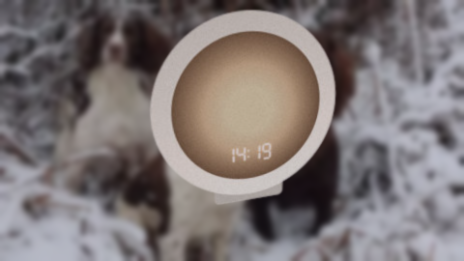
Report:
14:19
